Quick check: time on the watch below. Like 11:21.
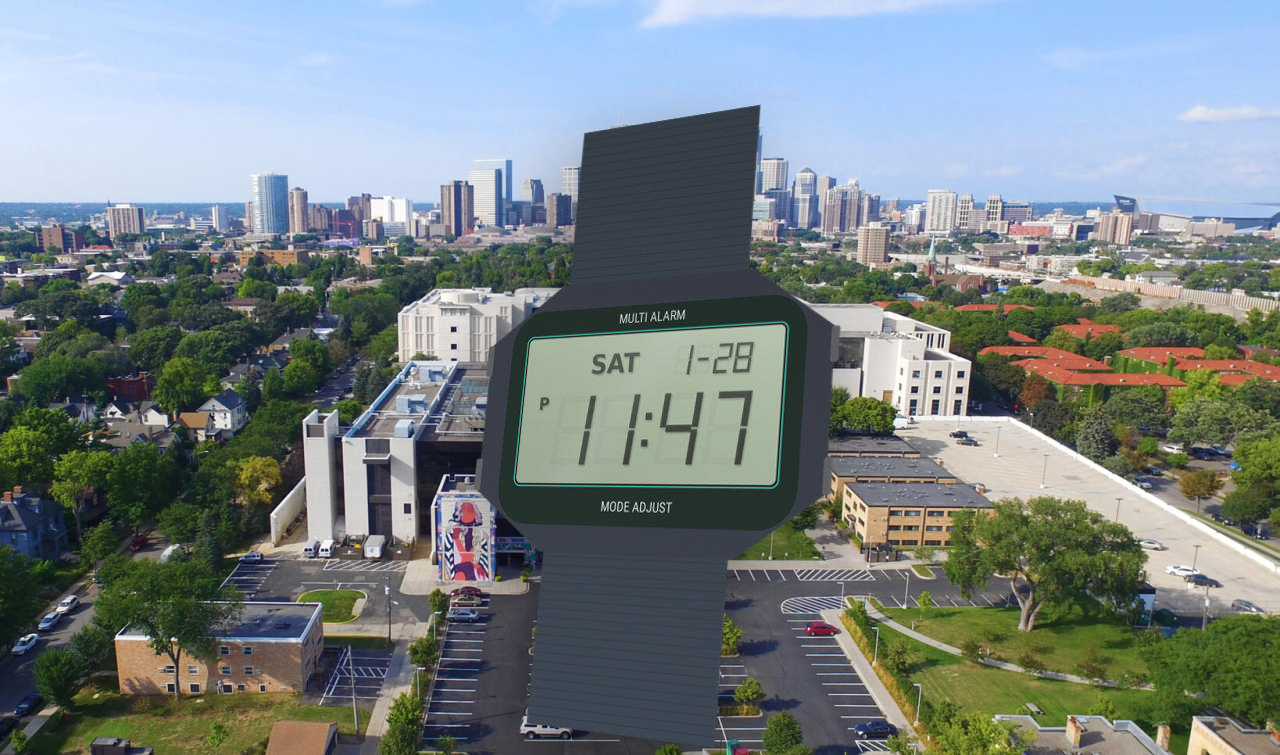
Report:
11:47
